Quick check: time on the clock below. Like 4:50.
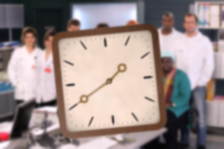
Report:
1:40
